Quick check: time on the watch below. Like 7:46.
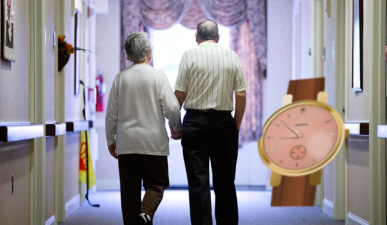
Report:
8:52
